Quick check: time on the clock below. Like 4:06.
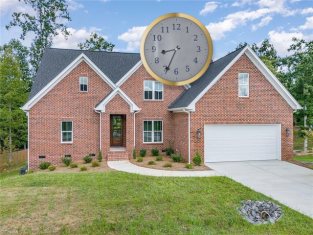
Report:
8:34
